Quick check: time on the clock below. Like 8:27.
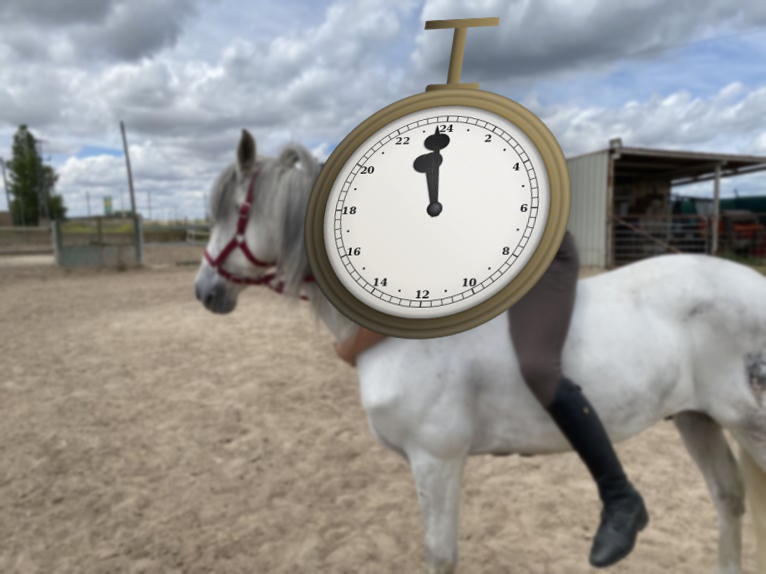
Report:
22:59
